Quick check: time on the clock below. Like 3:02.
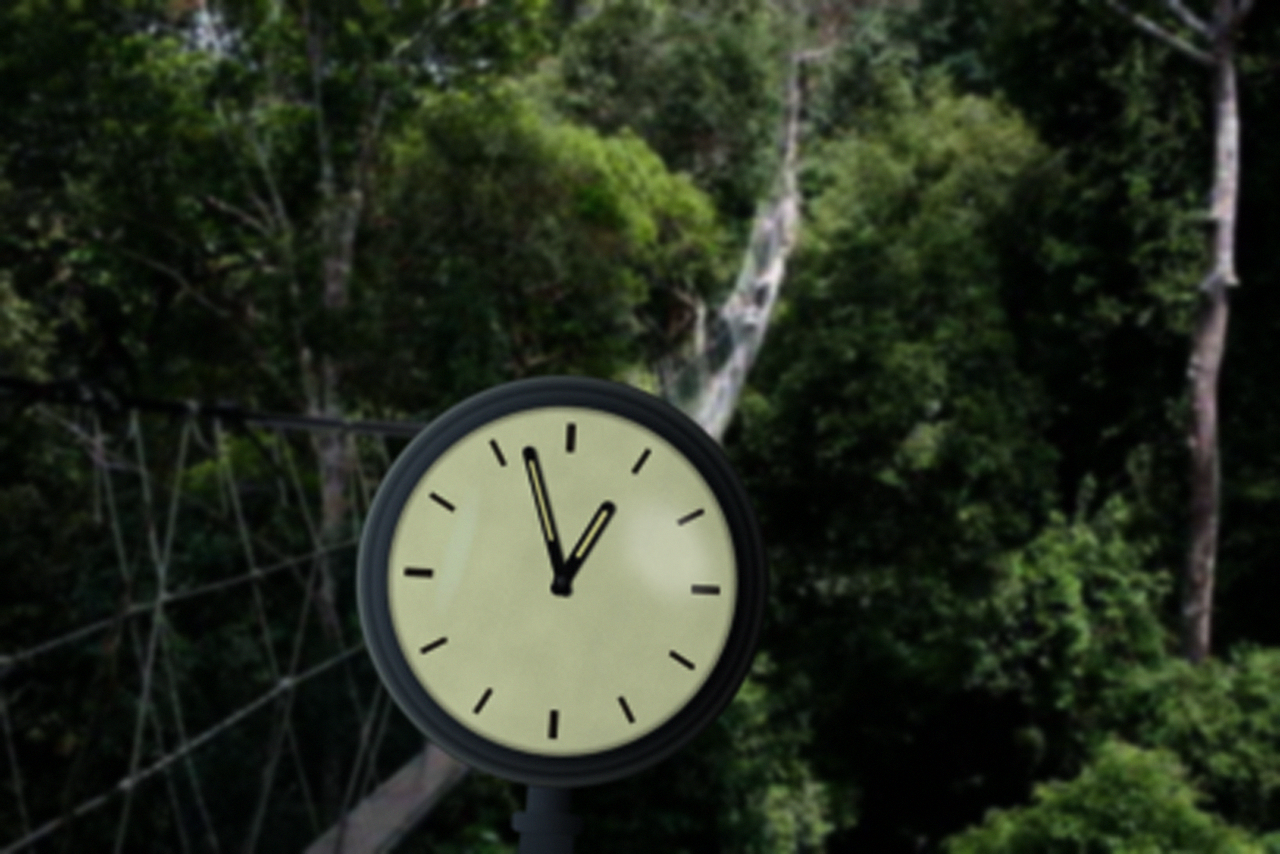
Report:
12:57
